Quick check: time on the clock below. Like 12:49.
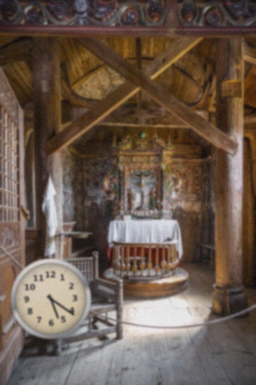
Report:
5:21
